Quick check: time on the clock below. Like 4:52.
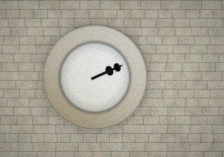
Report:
2:11
